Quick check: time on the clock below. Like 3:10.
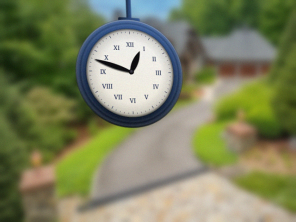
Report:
12:48
